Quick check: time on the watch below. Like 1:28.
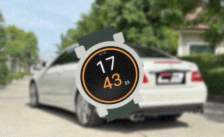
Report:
17:43
